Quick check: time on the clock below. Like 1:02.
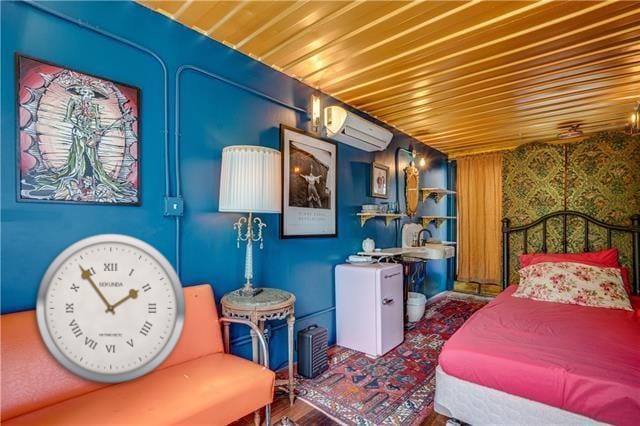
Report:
1:54
